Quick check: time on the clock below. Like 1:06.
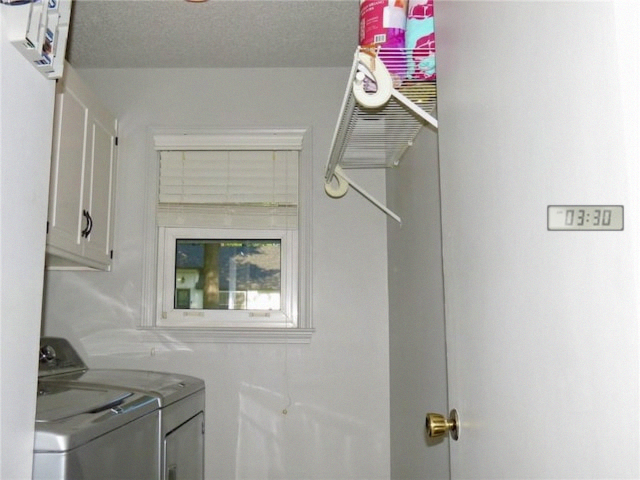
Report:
3:30
